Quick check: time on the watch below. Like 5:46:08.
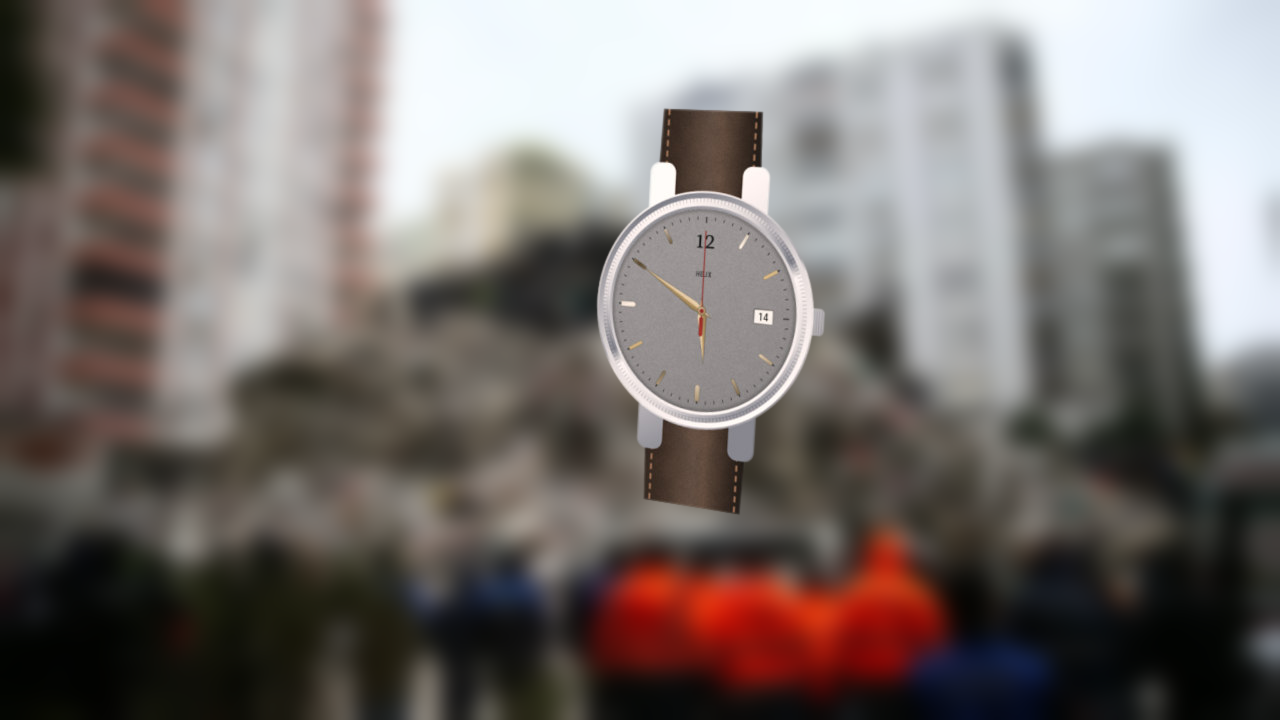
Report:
5:50:00
